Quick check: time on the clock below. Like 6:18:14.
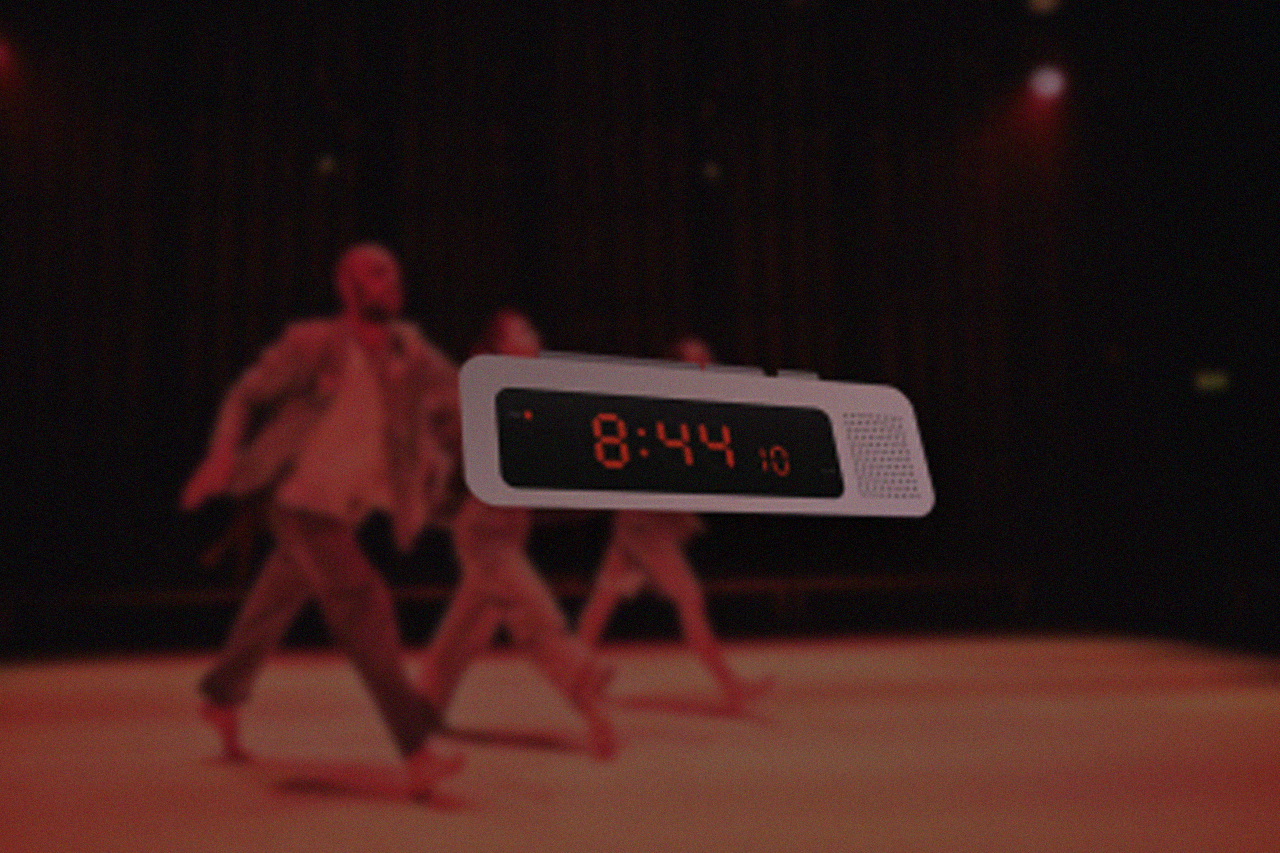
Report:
8:44:10
